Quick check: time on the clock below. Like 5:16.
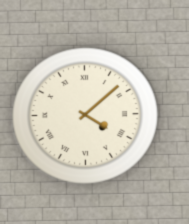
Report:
4:08
